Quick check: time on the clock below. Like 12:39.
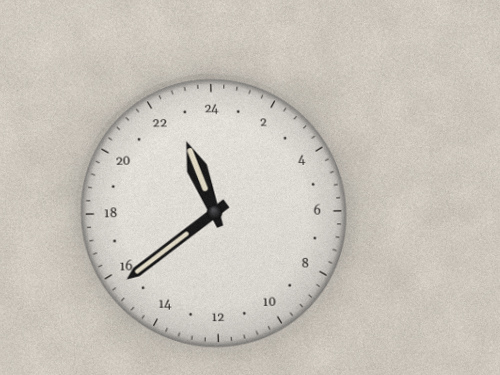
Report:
22:39
